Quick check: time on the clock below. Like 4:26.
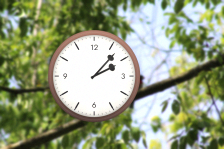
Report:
2:07
